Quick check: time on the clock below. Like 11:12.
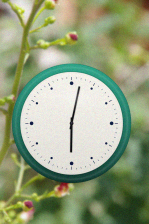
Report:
6:02
